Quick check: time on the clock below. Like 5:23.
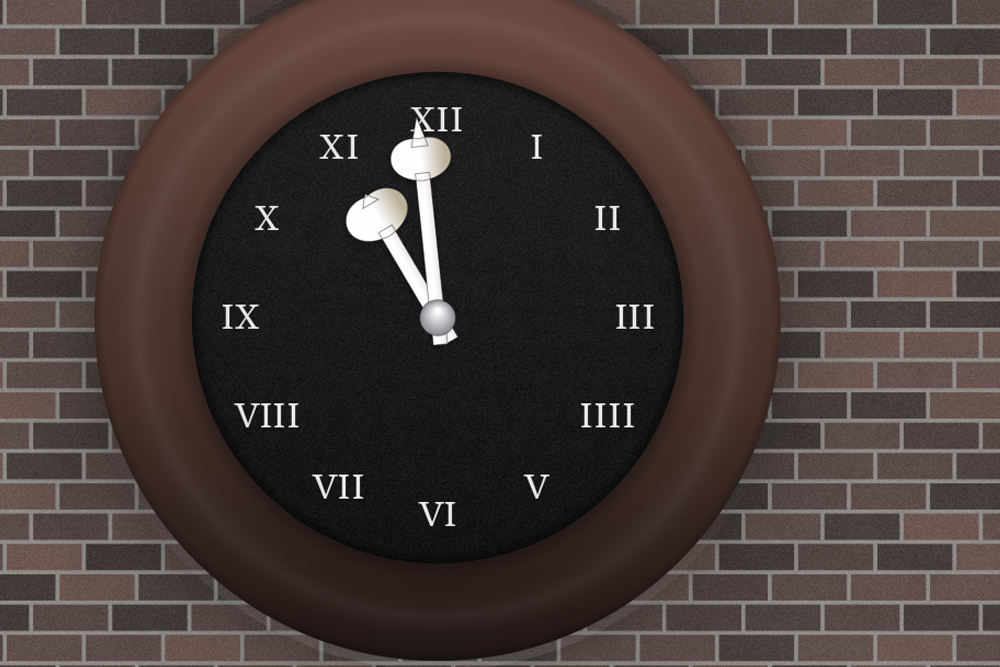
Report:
10:59
